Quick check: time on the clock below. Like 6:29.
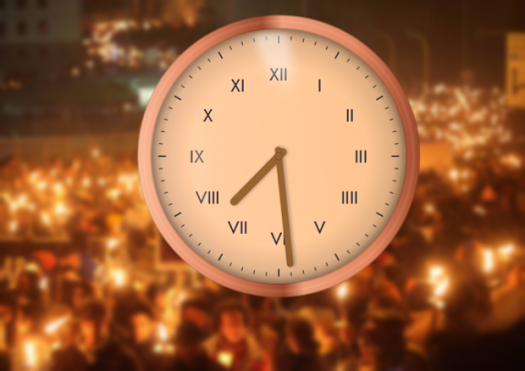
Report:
7:29
